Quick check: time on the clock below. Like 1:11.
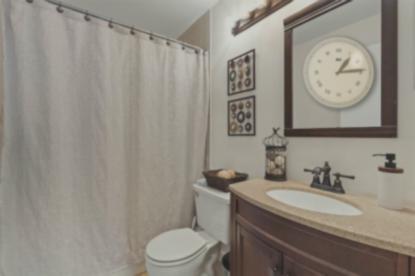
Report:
1:14
